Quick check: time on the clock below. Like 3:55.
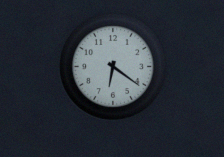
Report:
6:21
